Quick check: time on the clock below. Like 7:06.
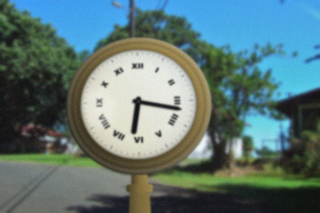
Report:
6:17
